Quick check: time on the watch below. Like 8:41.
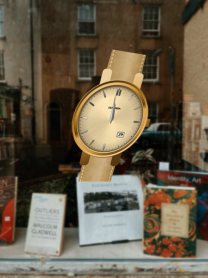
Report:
11:59
